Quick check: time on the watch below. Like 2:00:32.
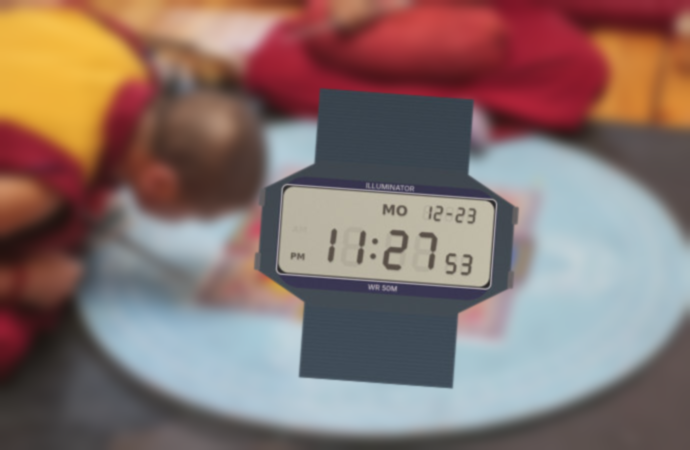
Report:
11:27:53
